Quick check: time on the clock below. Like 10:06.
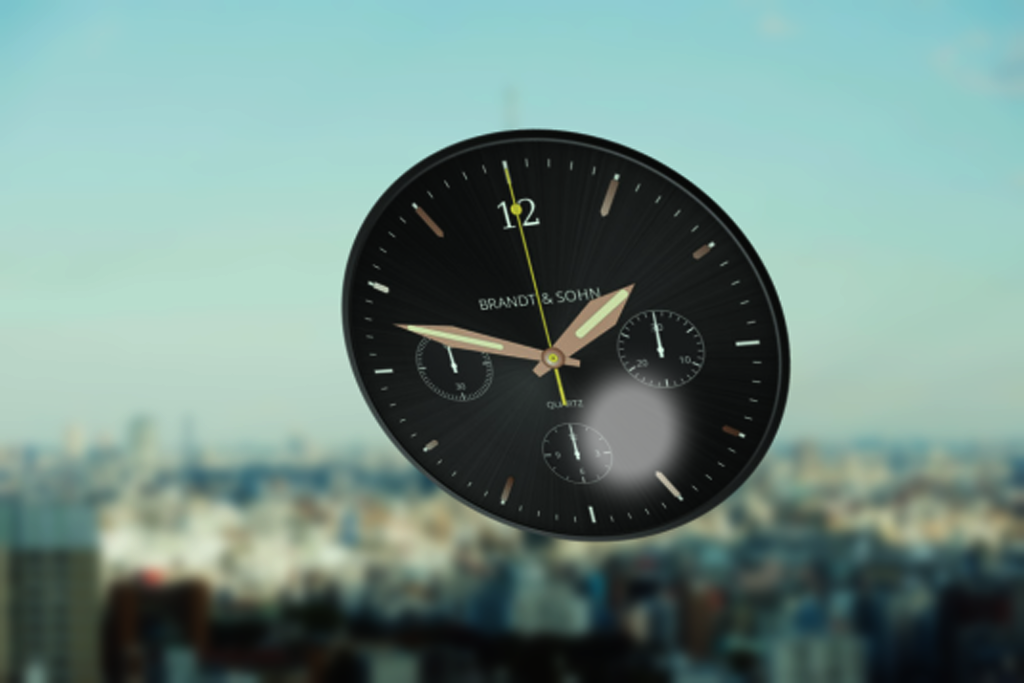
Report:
1:48
